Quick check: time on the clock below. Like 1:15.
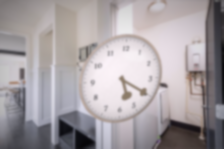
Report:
5:20
